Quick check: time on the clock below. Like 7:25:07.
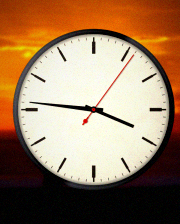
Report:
3:46:06
